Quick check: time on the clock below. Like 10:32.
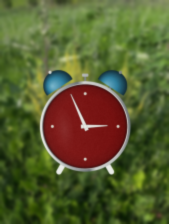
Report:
2:56
